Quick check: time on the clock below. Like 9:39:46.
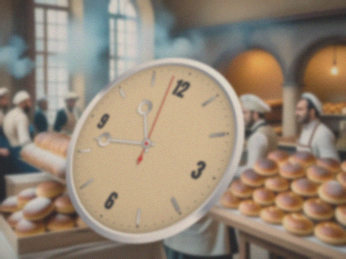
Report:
10:41:58
